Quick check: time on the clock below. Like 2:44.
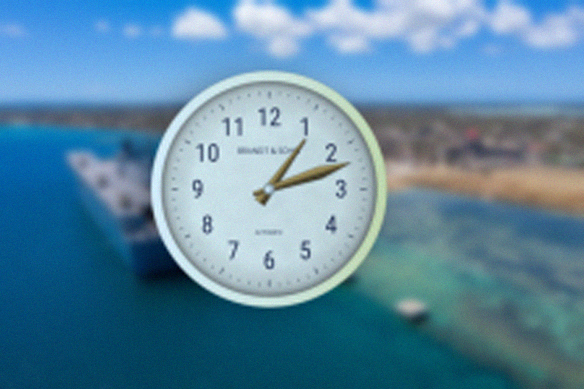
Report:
1:12
